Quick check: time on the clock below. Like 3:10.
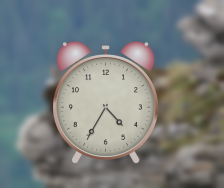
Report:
4:35
